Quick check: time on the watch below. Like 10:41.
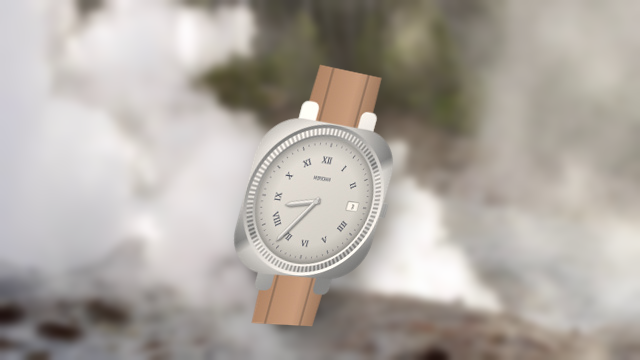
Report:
8:36
